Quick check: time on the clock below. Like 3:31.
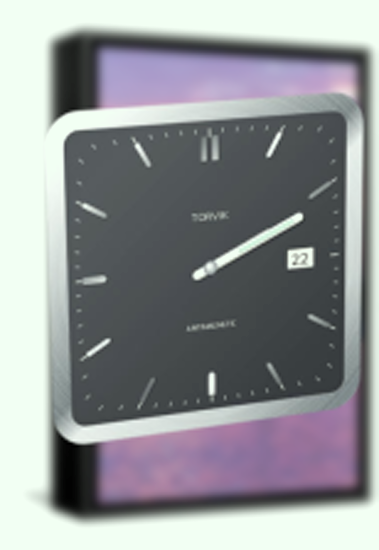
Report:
2:11
